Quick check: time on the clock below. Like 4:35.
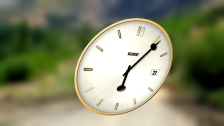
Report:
6:06
